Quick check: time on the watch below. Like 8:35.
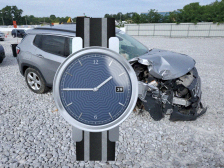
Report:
1:45
